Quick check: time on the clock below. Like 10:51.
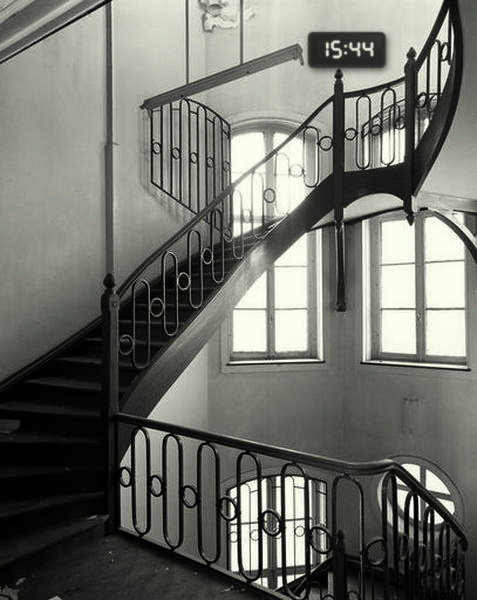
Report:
15:44
